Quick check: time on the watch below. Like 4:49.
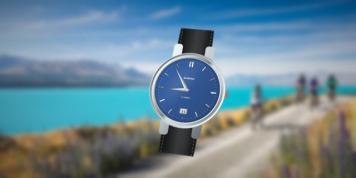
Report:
8:54
